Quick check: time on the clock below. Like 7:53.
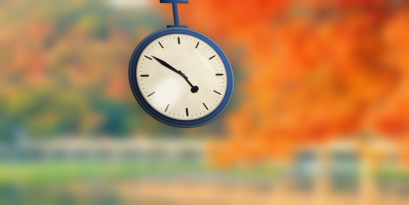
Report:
4:51
